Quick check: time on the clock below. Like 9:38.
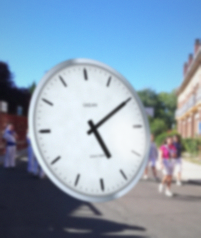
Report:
5:10
